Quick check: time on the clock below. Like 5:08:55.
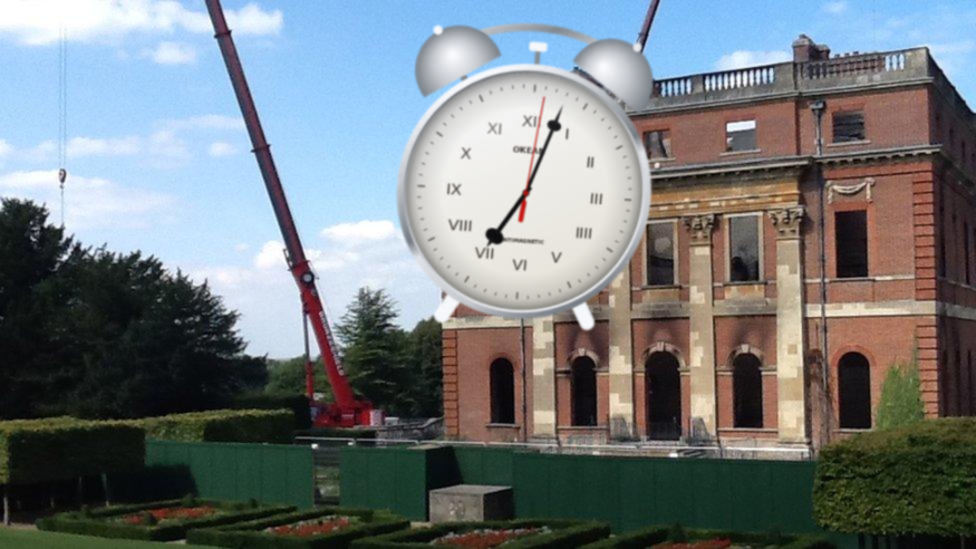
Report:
7:03:01
